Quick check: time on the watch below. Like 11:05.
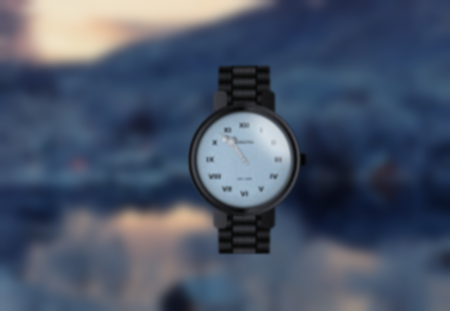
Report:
10:53
